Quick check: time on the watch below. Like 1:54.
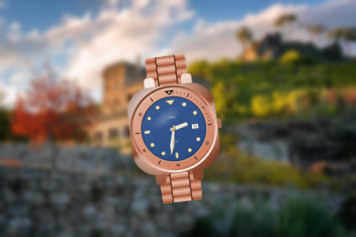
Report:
2:32
